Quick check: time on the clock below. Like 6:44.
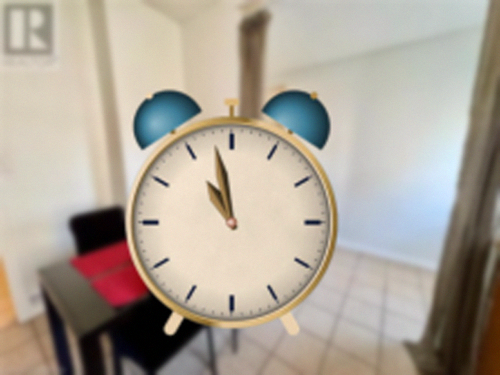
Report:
10:58
